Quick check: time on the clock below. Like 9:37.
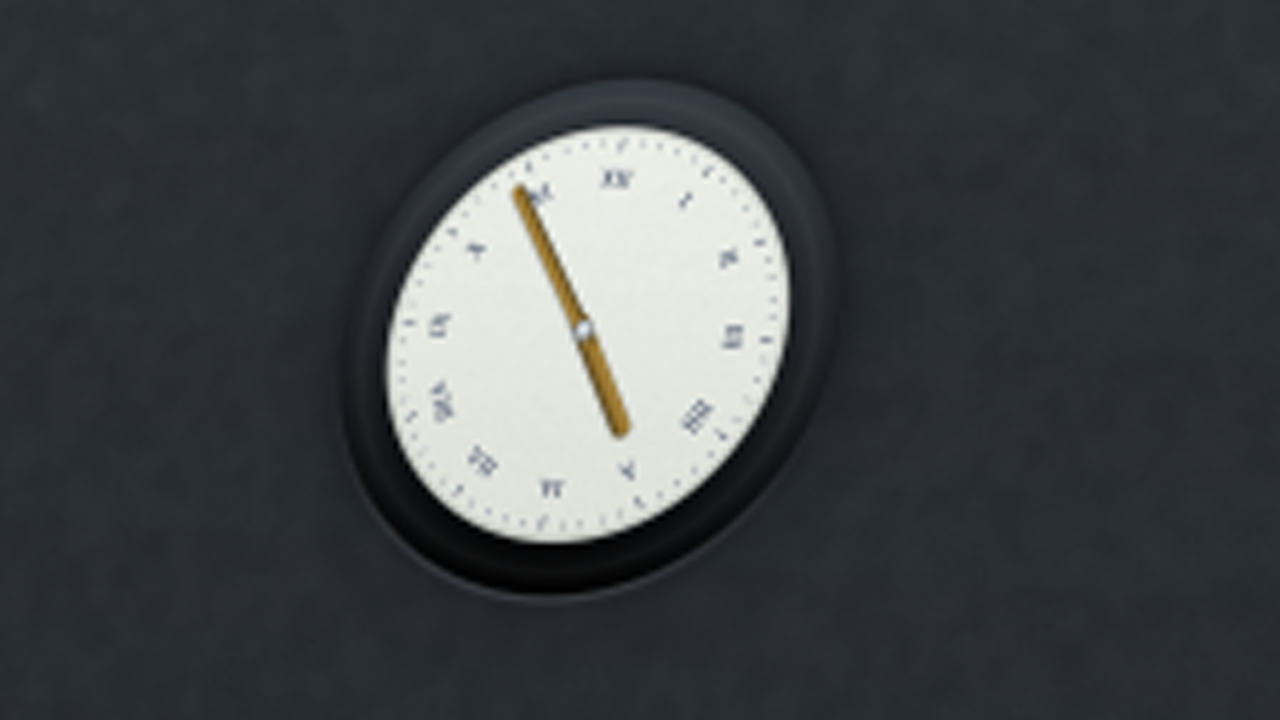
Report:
4:54
